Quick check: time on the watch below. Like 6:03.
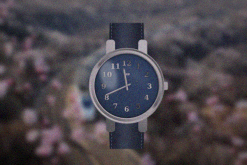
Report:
11:41
